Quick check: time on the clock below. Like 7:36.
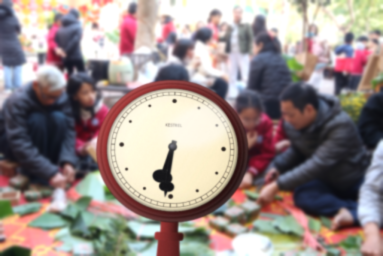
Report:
6:31
